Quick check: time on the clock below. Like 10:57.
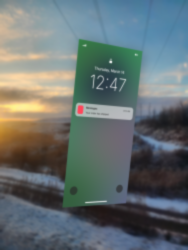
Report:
12:47
